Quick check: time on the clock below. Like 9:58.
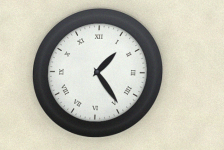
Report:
1:24
